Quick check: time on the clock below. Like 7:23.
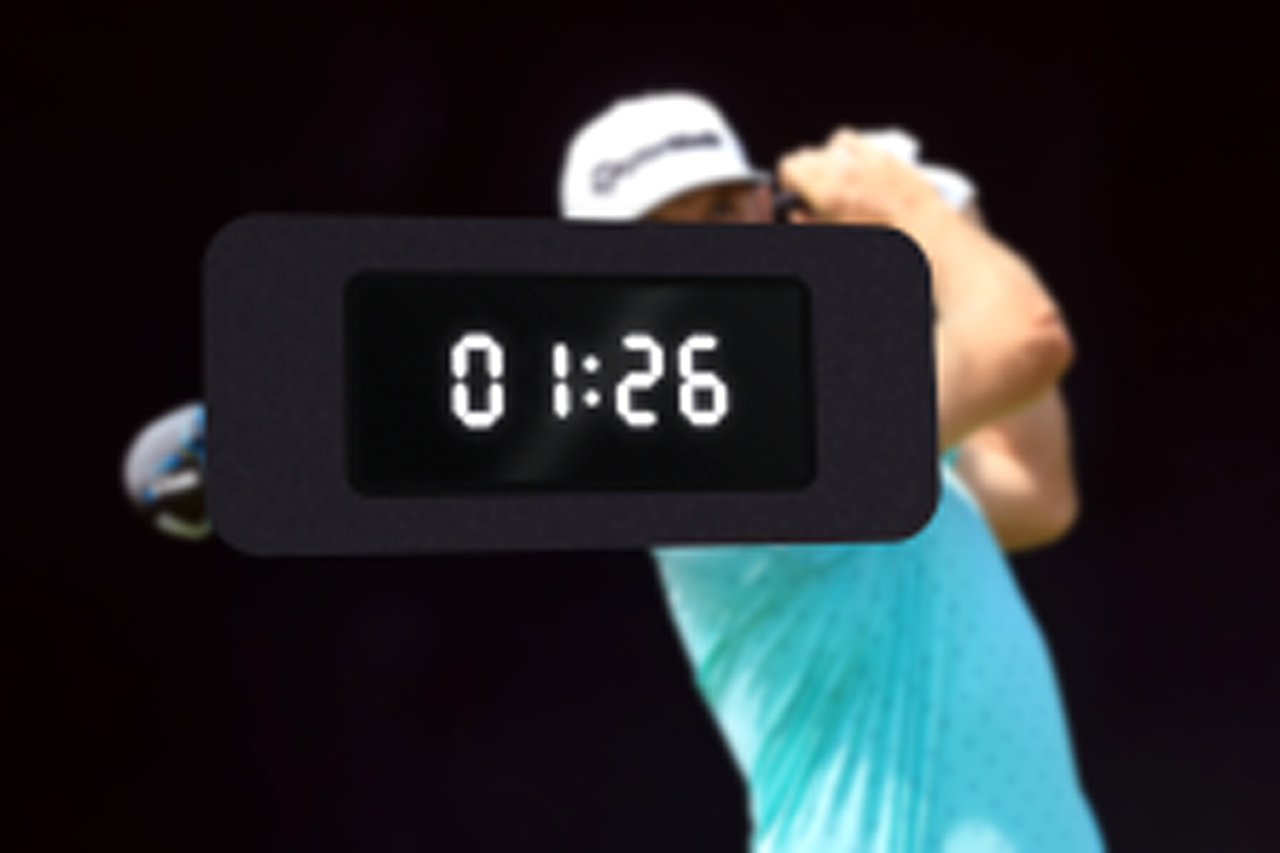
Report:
1:26
